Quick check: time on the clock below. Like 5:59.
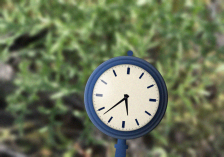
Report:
5:38
